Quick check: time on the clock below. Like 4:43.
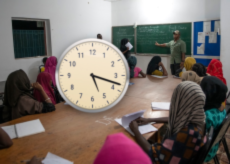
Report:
5:18
